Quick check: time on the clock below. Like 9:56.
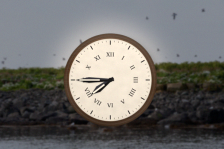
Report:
7:45
